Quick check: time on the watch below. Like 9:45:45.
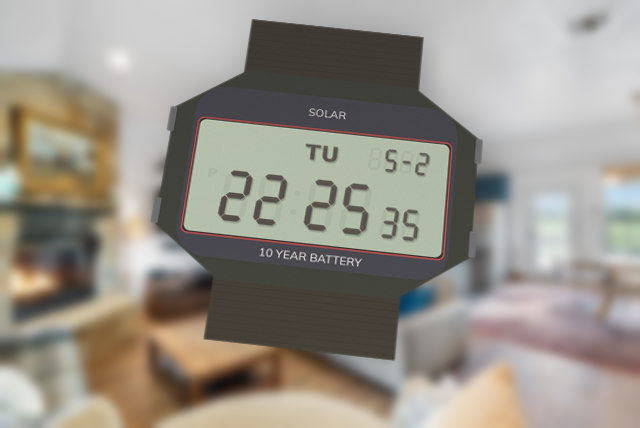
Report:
22:25:35
